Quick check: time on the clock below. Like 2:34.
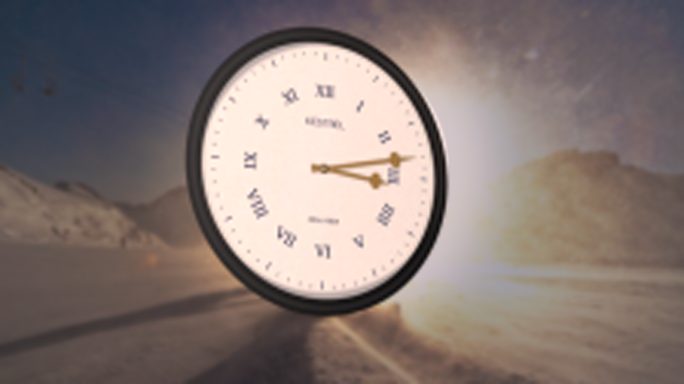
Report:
3:13
